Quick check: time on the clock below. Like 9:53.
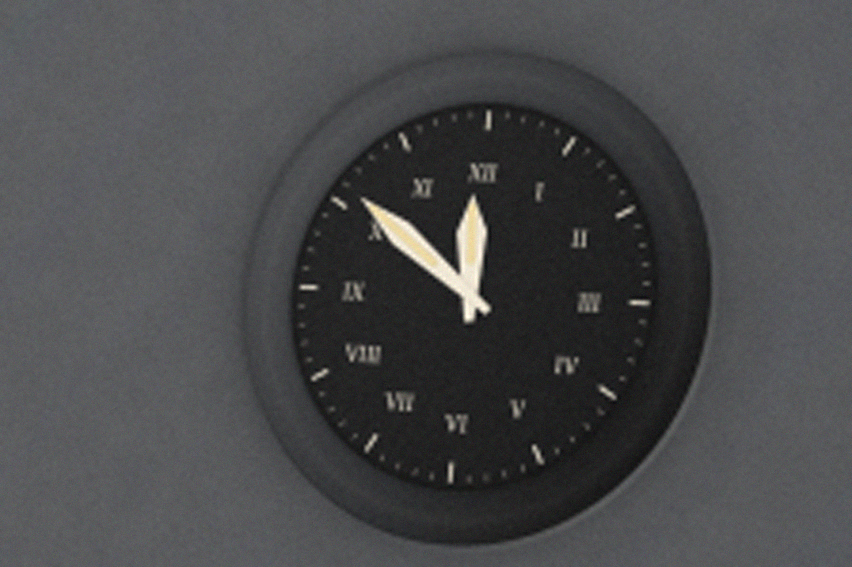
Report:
11:51
